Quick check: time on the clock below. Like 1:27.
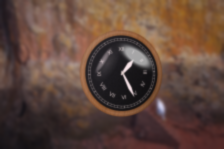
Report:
1:26
